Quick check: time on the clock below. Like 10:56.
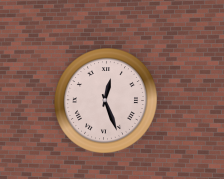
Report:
12:26
